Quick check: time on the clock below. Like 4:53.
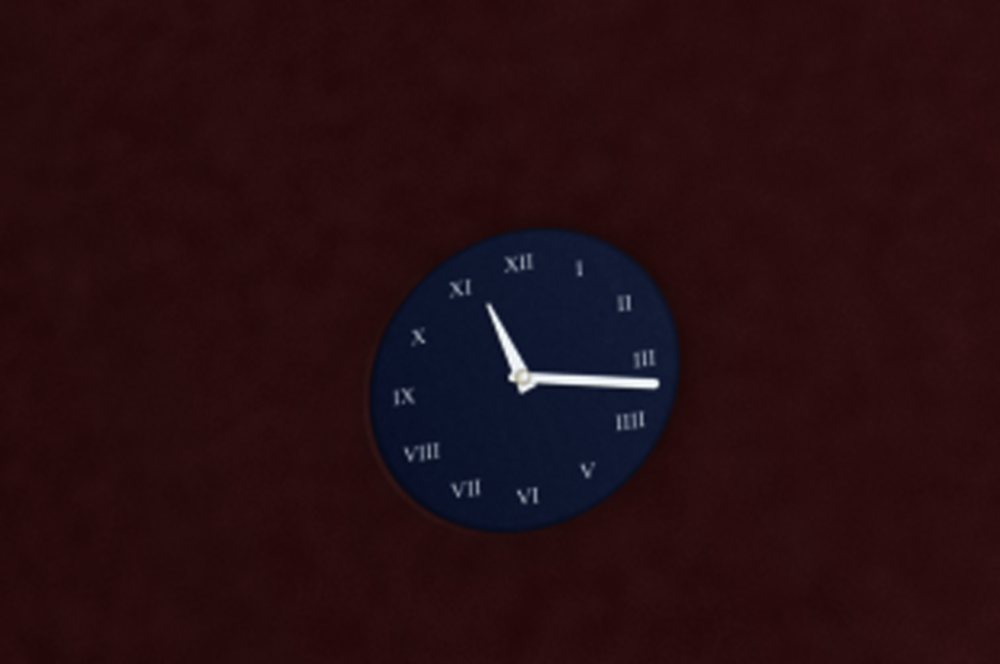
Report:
11:17
